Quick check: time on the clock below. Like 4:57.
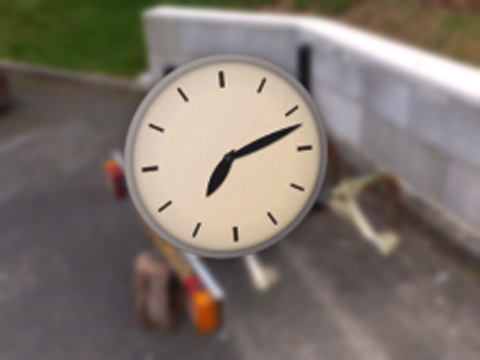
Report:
7:12
